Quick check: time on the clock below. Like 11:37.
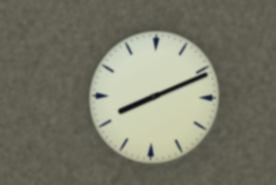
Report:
8:11
